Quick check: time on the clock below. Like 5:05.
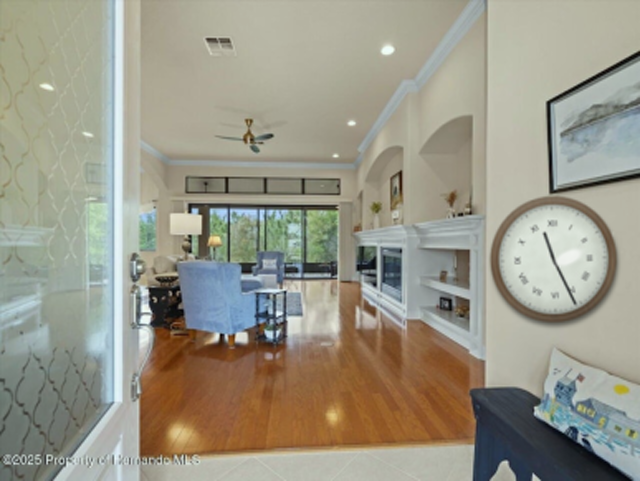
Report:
11:26
